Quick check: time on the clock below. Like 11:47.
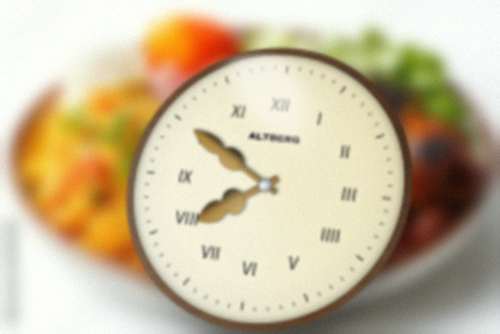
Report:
7:50
